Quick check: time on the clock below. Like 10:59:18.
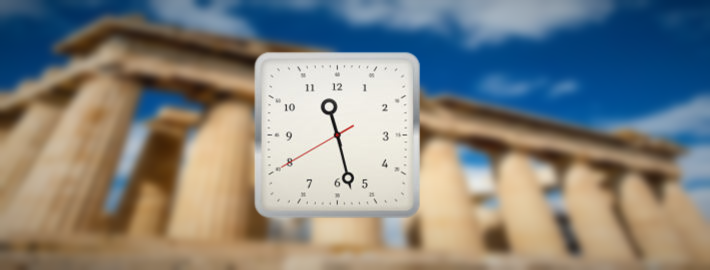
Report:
11:27:40
